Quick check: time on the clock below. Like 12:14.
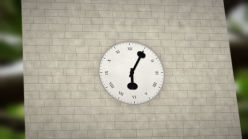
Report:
6:05
